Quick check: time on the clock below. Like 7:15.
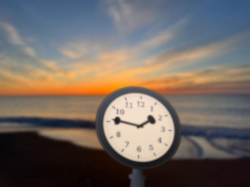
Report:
1:46
